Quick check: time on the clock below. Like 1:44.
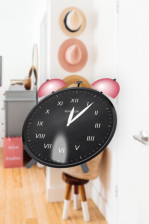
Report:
12:06
